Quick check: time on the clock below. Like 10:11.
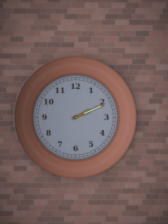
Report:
2:11
